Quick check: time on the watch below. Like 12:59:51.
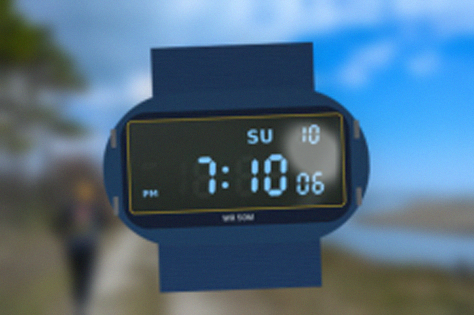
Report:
7:10:06
